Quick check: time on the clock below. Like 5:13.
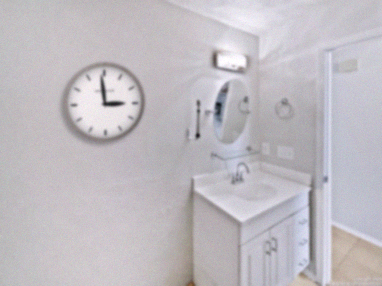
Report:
2:59
